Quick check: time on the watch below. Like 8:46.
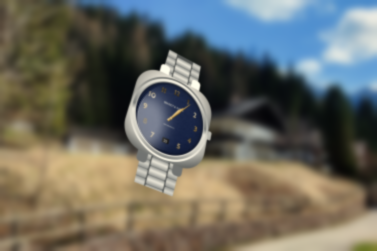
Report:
1:06
